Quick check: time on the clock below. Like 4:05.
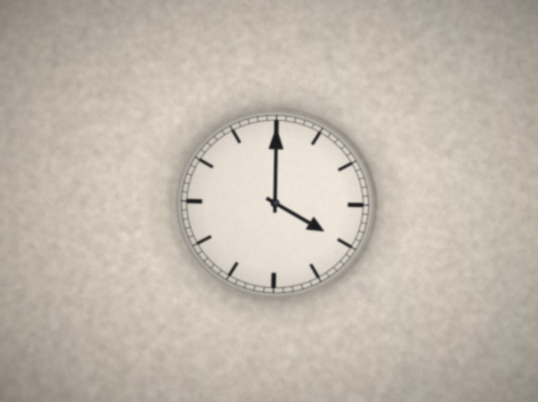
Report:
4:00
